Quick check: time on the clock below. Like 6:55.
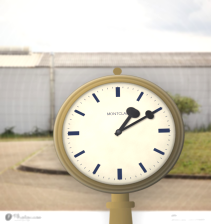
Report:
1:10
